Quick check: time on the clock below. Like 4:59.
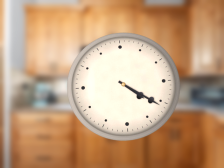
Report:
4:21
